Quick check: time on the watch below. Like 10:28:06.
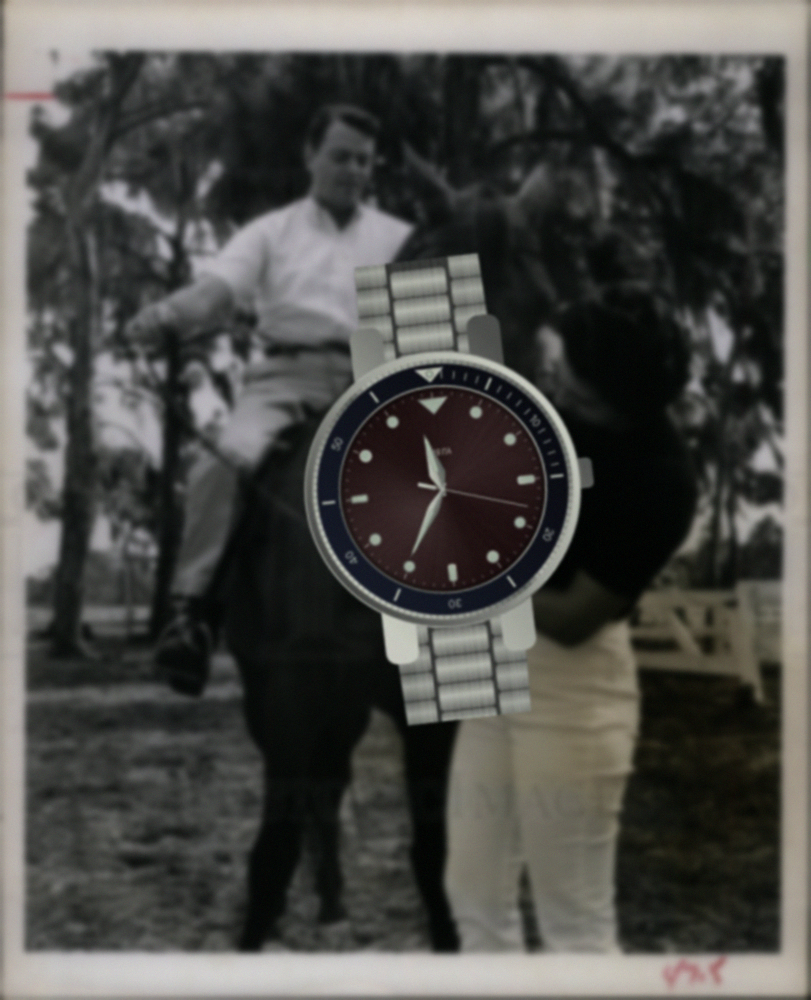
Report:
11:35:18
